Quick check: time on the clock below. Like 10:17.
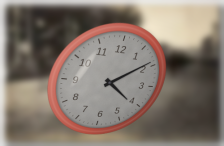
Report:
4:09
